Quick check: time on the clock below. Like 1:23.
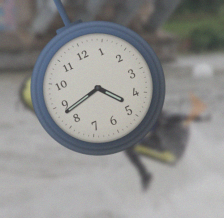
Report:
4:43
